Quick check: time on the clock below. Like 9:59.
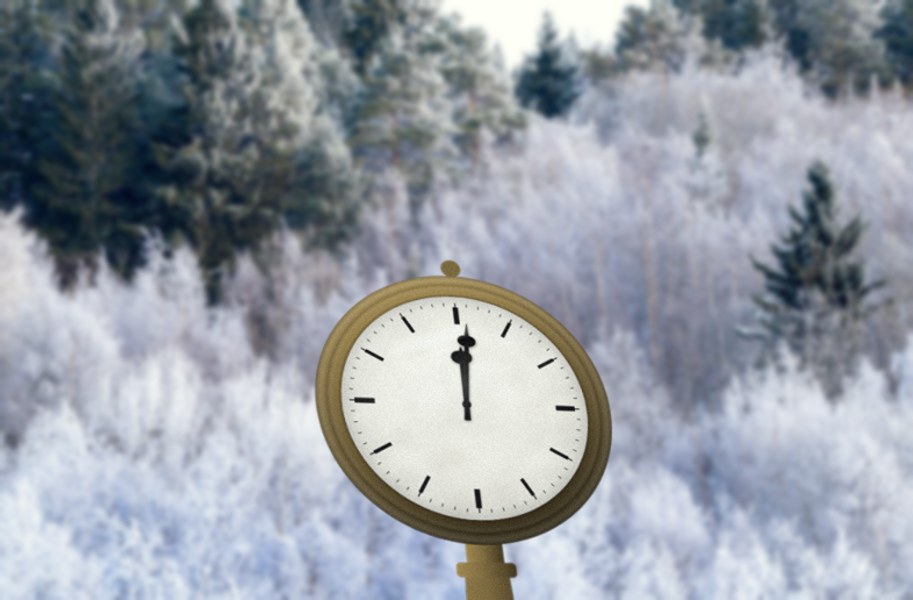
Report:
12:01
